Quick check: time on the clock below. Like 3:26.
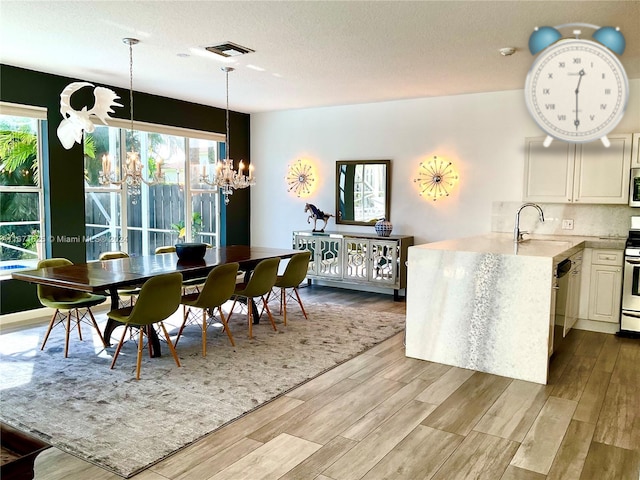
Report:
12:30
